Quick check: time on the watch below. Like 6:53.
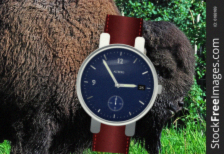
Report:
2:54
